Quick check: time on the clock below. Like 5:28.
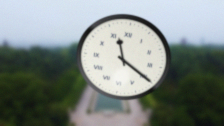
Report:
11:20
